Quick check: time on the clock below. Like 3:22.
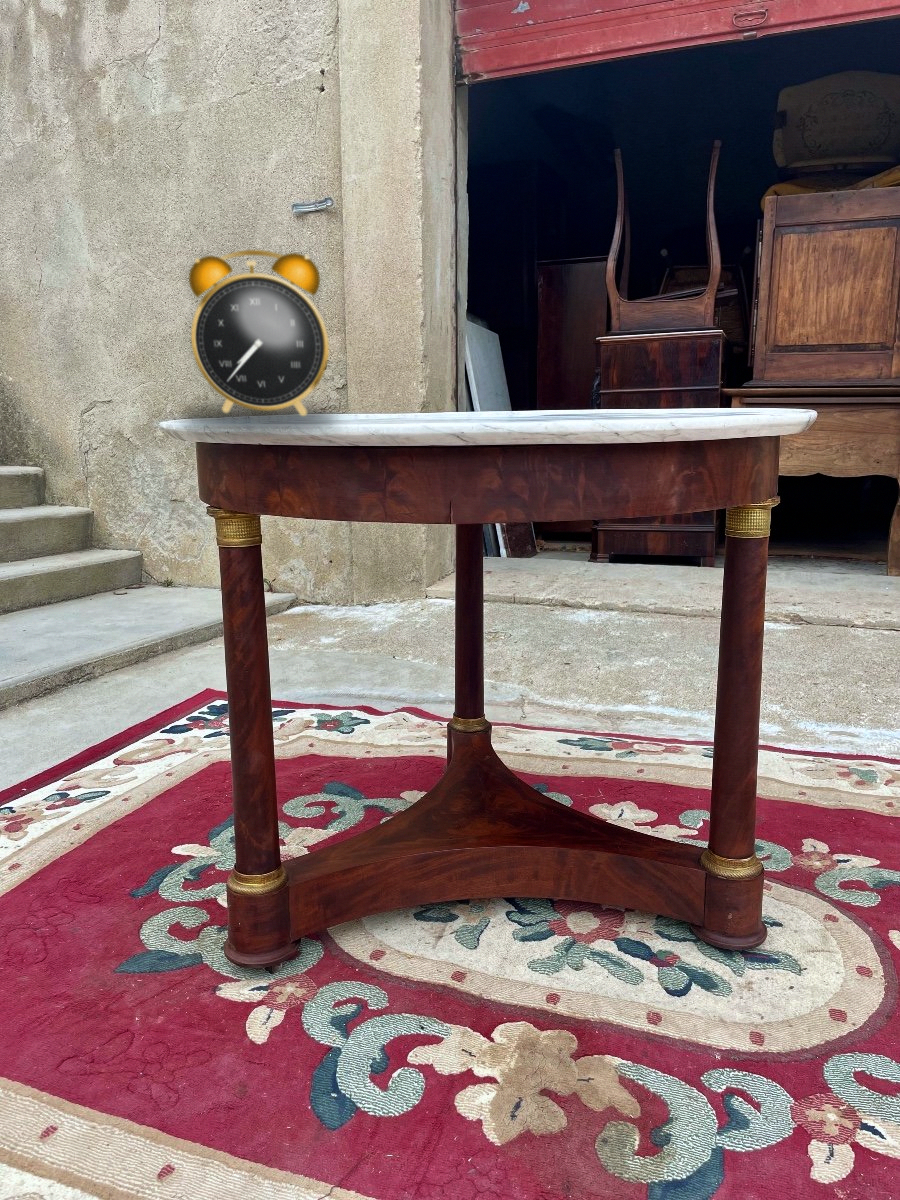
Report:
7:37
